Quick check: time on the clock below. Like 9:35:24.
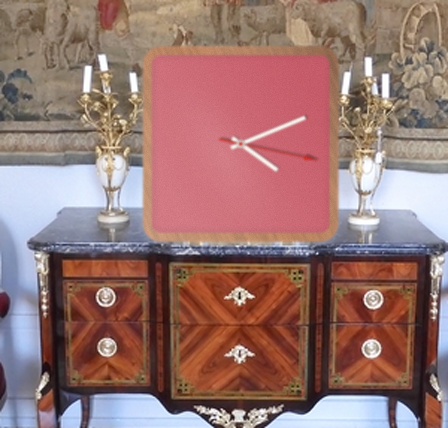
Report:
4:11:17
